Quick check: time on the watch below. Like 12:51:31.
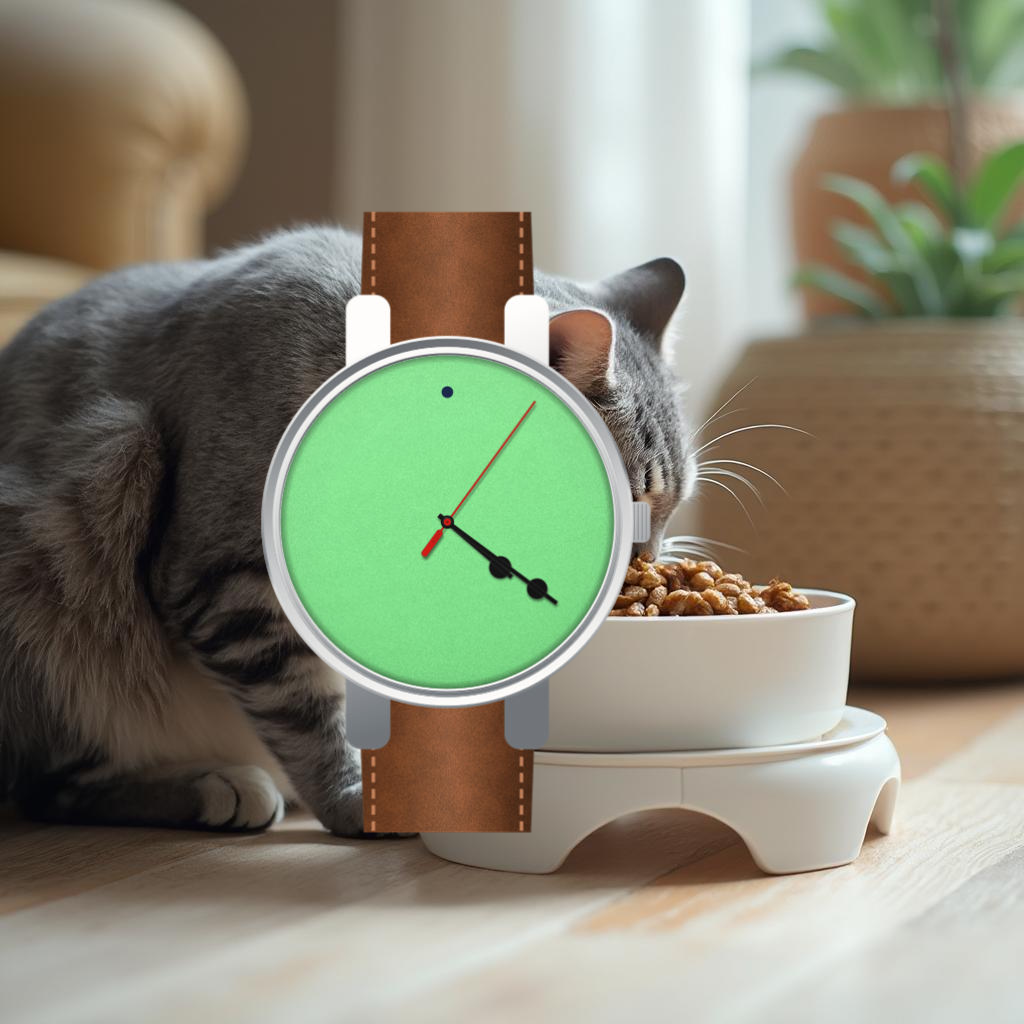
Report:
4:21:06
